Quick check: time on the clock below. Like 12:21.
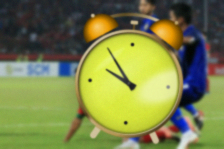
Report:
9:54
